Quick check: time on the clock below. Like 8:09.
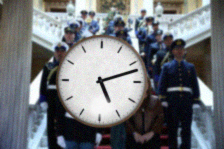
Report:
5:12
